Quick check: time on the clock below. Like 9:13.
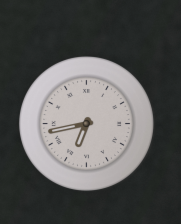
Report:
6:43
